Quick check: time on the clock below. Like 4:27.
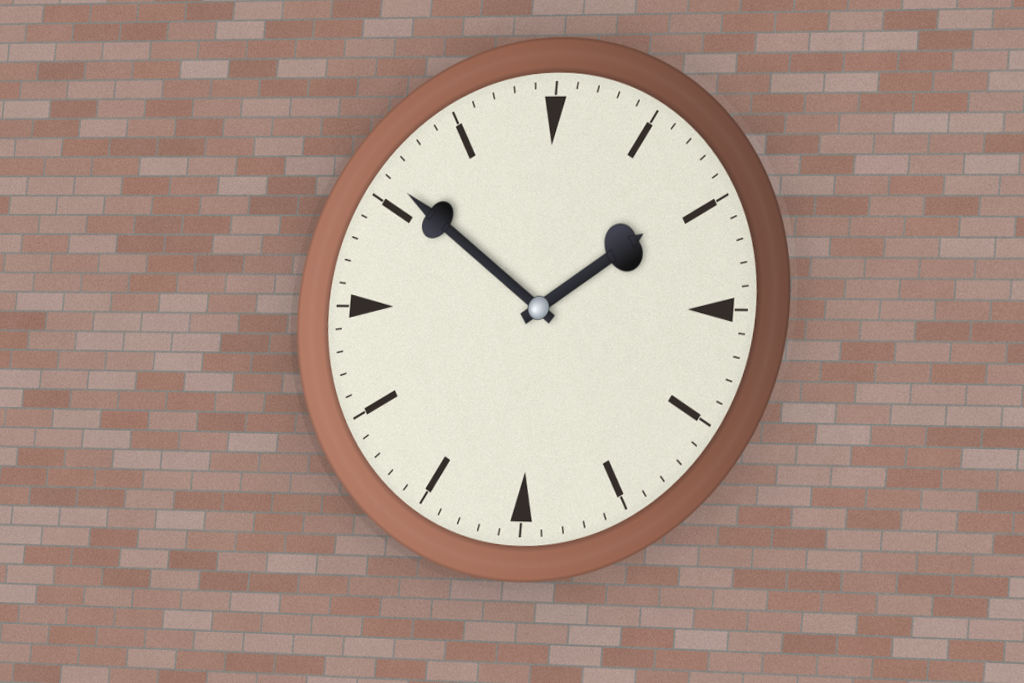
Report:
1:51
